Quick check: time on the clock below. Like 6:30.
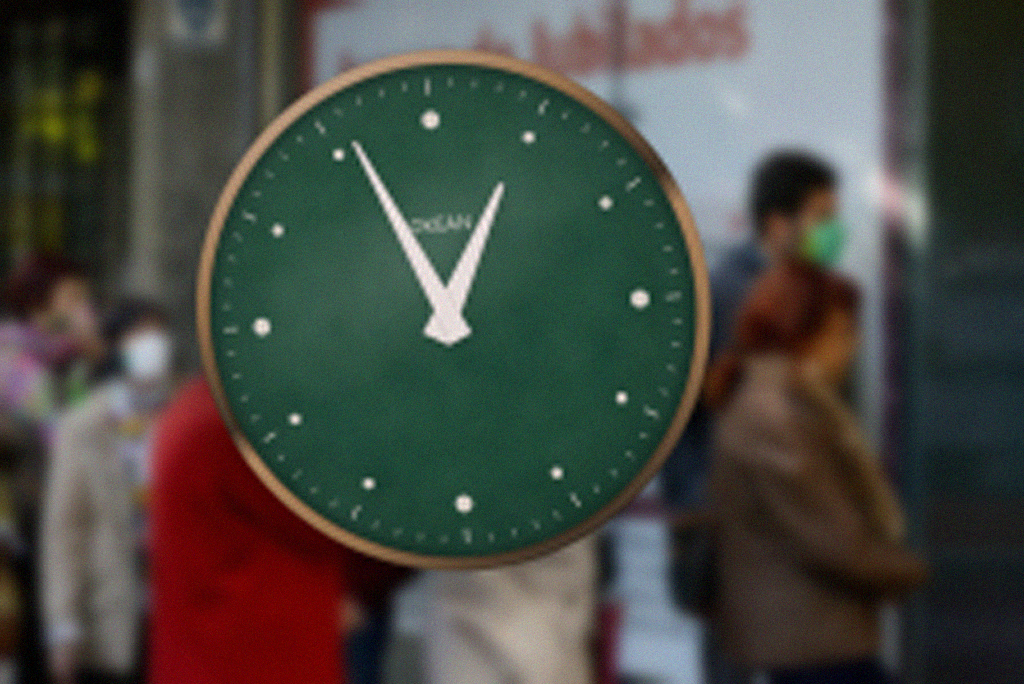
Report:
12:56
